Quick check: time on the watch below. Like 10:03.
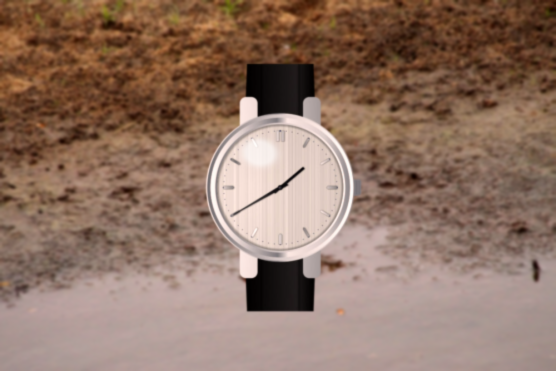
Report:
1:40
